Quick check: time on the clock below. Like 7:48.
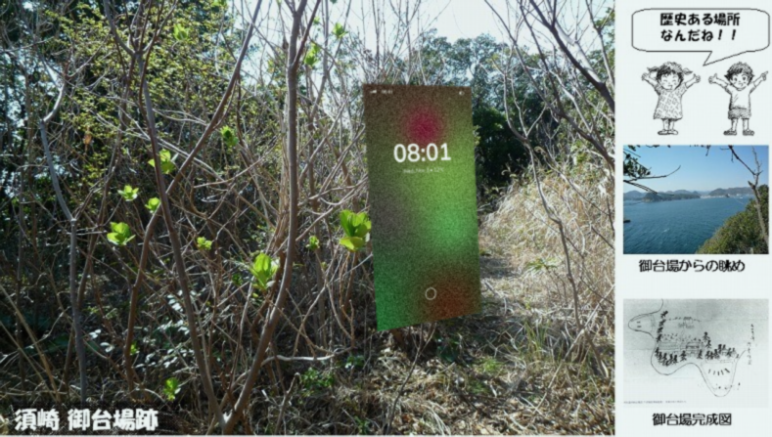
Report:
8:01
